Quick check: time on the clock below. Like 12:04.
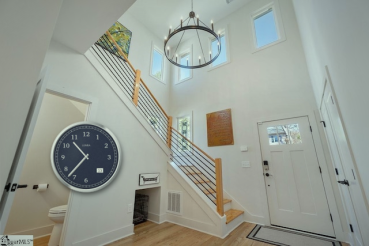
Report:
10:37
